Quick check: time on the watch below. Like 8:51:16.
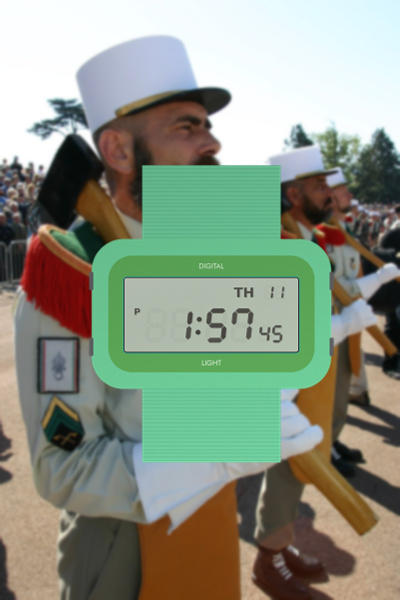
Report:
1:57:45
